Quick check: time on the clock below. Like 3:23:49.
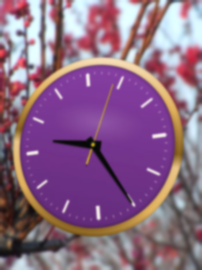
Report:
9:25:04
